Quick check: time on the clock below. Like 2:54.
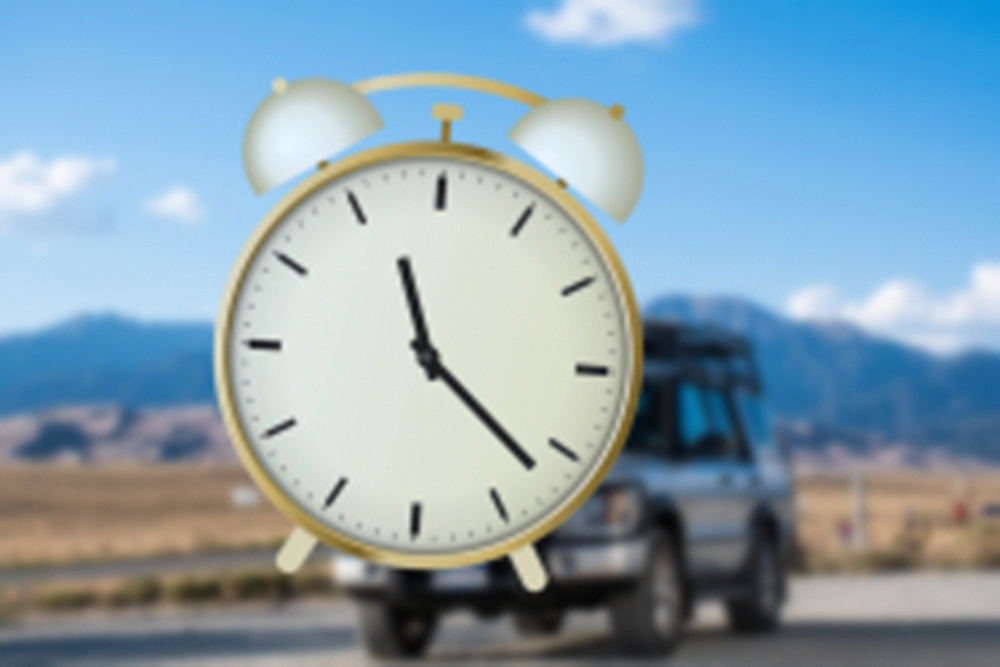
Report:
11:22
